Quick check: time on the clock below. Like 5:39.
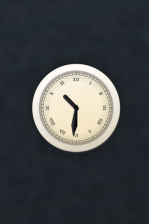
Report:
10:31
